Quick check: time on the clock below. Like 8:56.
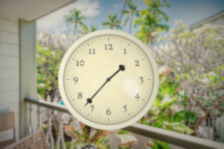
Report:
1:37
